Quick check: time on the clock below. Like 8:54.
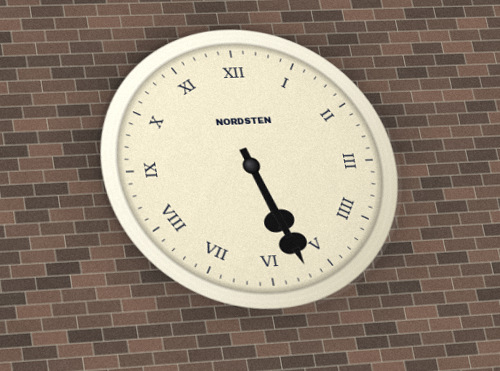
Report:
5:27
